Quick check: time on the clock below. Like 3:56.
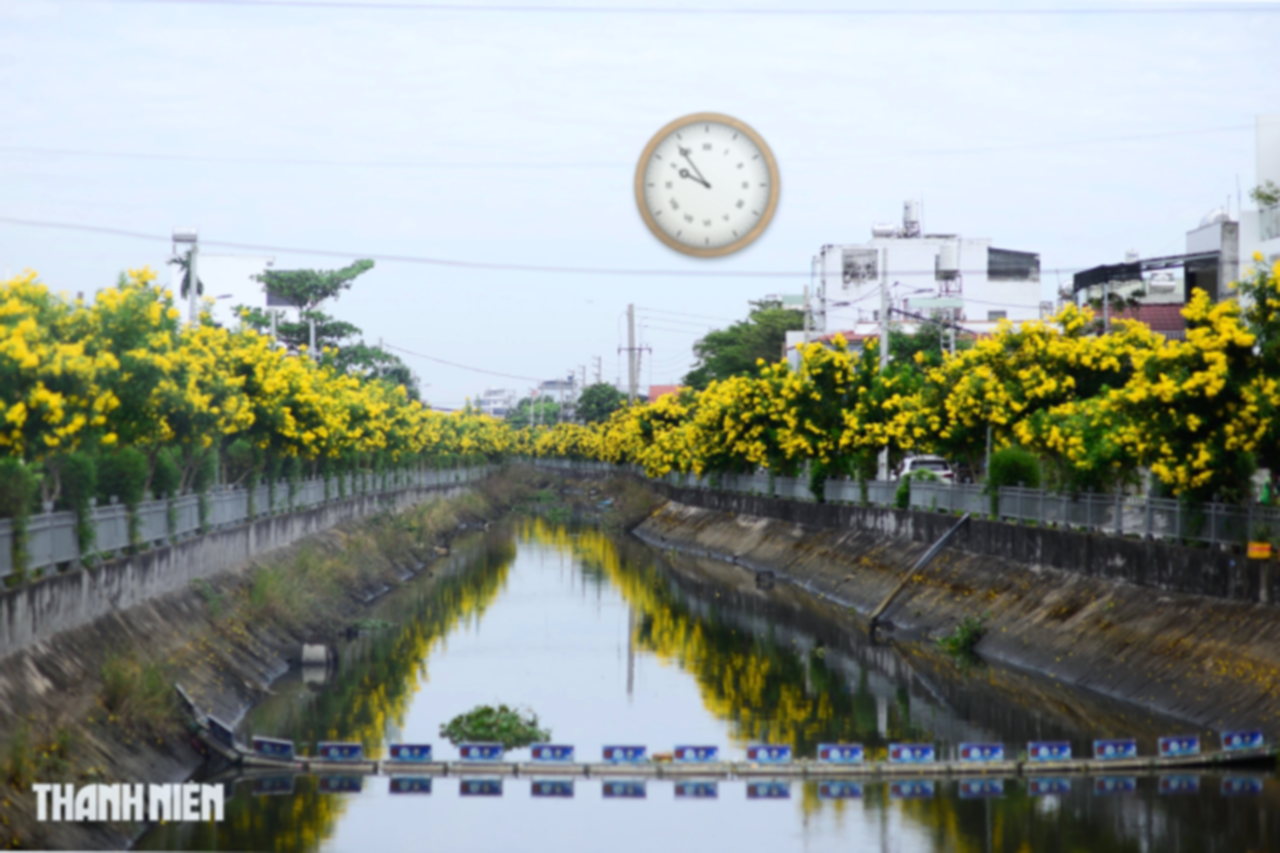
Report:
9:54
